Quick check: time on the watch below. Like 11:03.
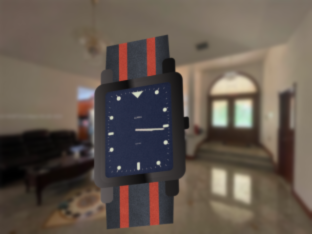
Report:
3:16
